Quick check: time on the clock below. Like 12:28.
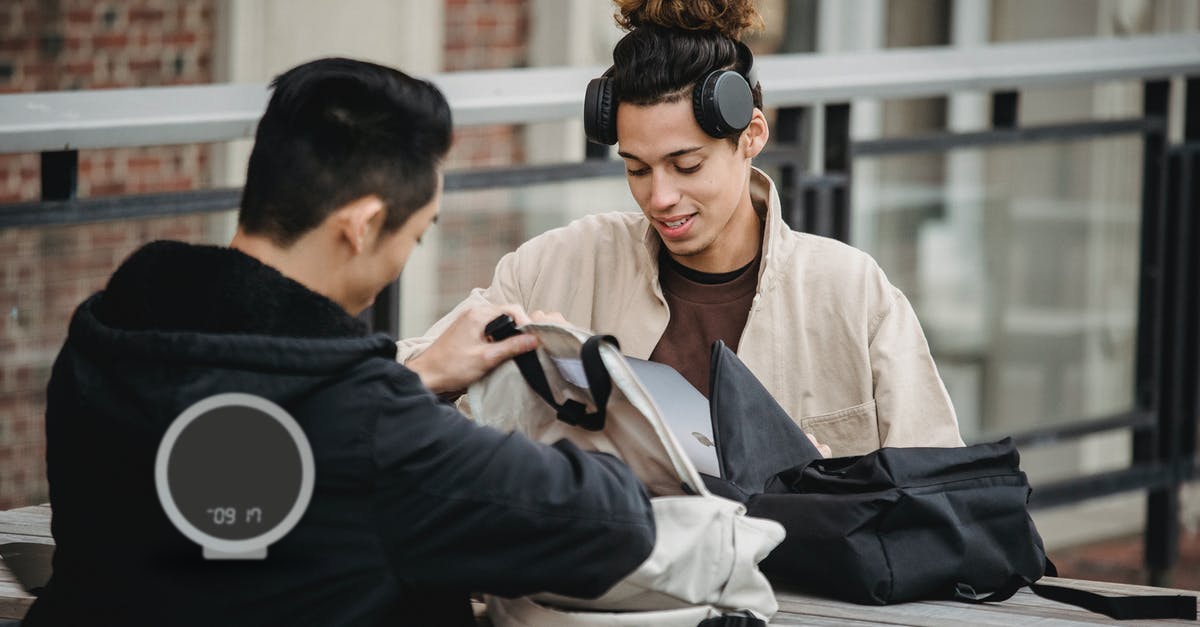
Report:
9:17
